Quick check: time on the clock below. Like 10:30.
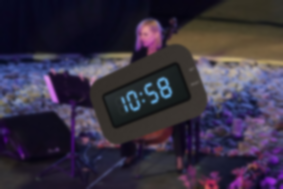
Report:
10:58
